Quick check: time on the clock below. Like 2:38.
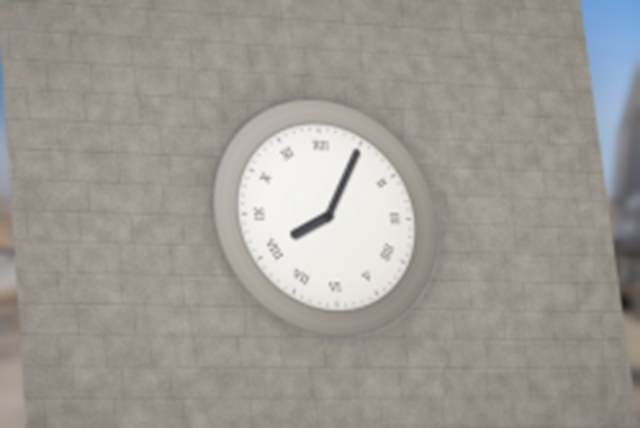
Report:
8:05
